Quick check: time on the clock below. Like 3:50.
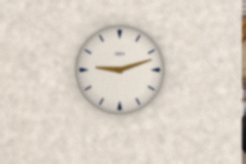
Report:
9:12
